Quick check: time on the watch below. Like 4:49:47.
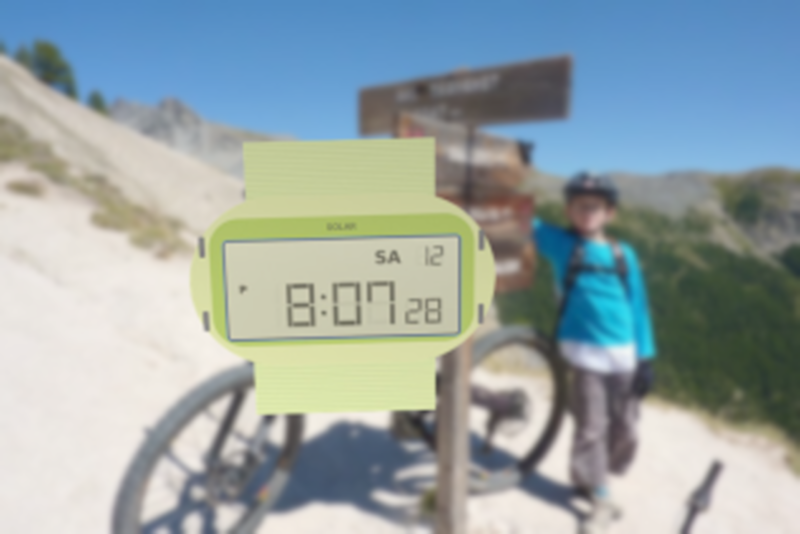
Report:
8:07:28
